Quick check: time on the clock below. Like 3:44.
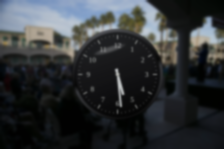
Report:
5:29
